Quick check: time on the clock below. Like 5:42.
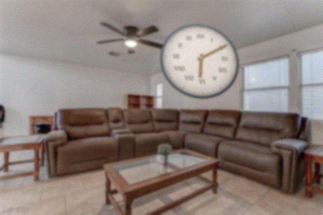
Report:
6:10
